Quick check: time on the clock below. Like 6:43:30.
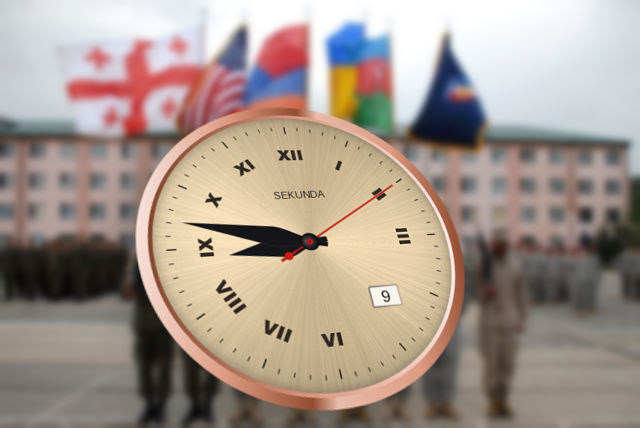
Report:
8:47:10
